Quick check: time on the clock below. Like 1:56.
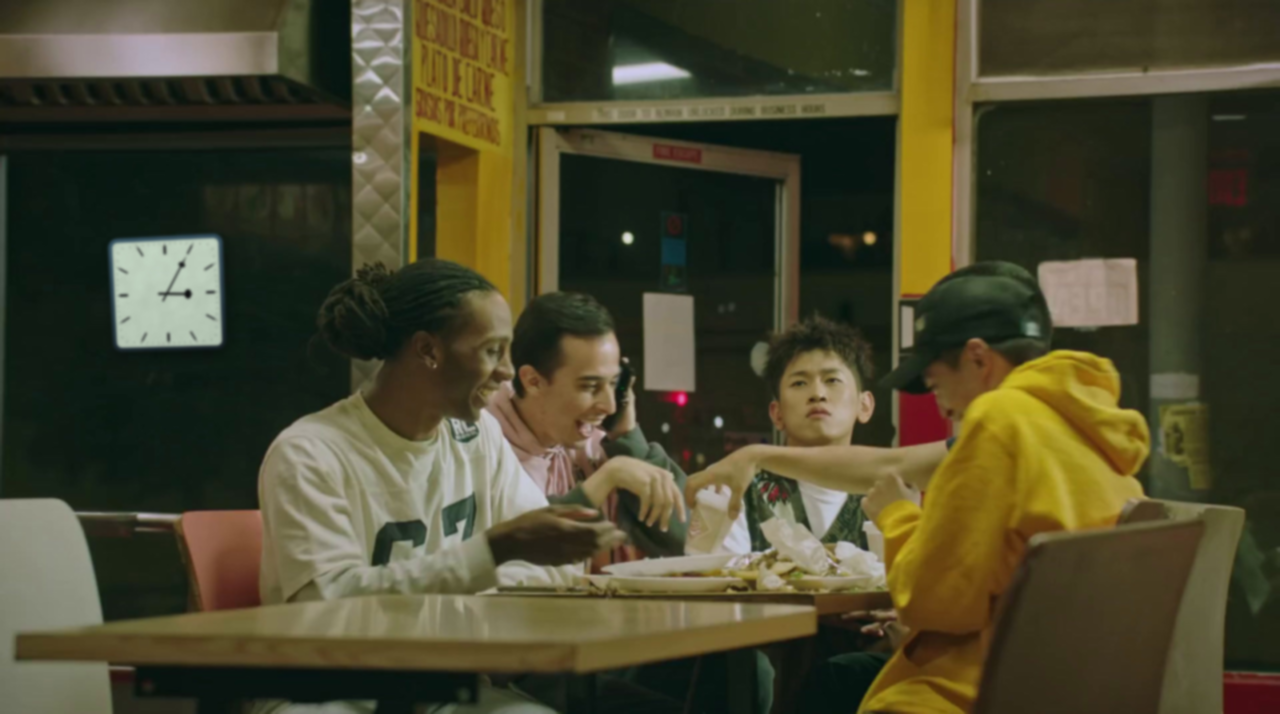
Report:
3:05
